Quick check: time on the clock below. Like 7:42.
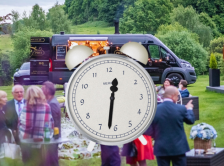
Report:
12:32
